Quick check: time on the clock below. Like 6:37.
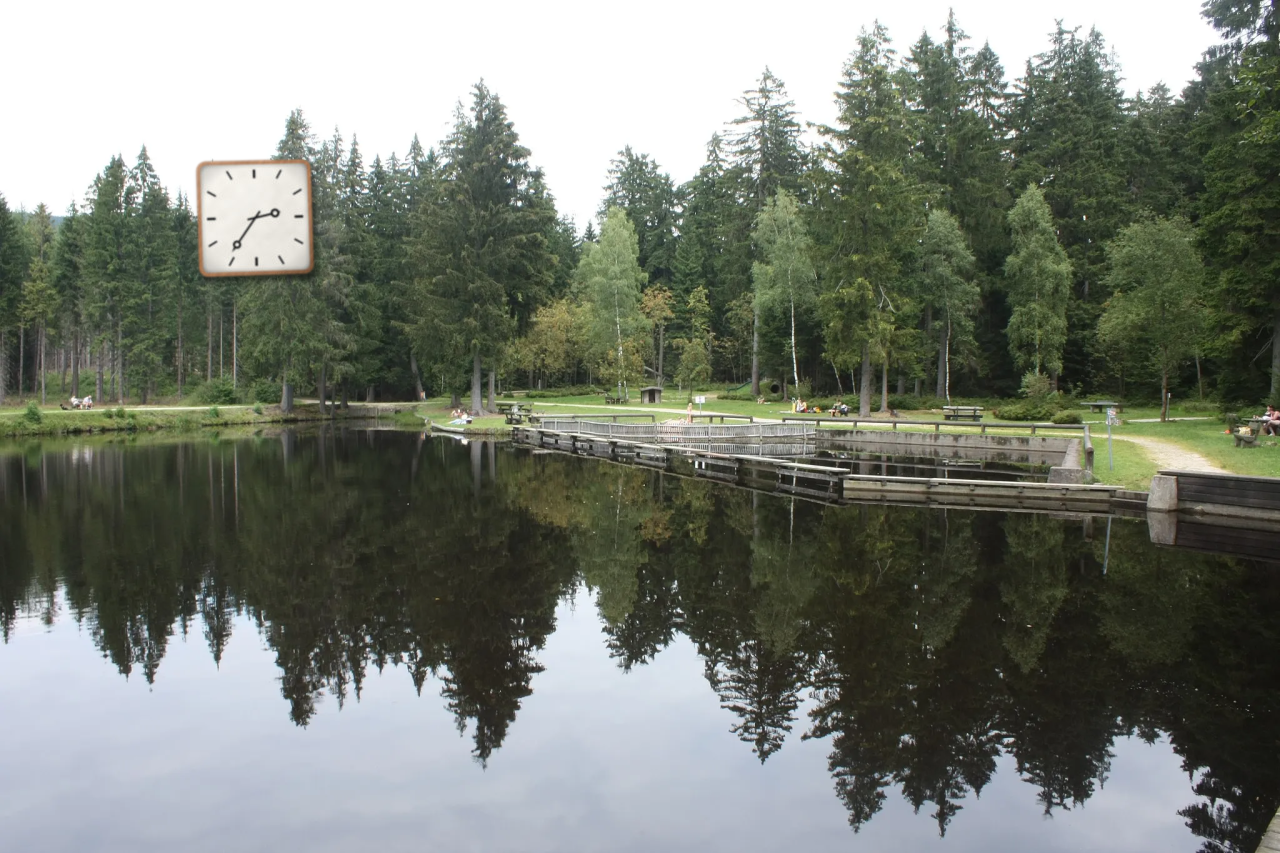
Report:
2:36
